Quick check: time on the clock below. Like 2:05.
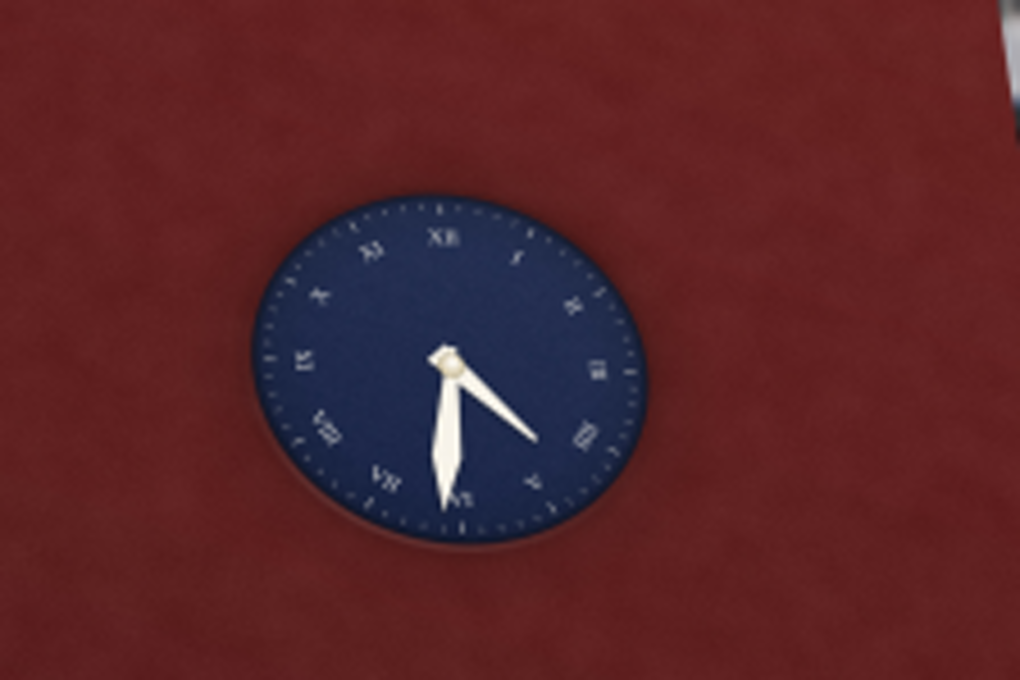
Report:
4:31
